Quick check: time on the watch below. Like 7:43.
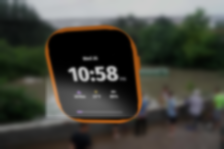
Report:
10:58
